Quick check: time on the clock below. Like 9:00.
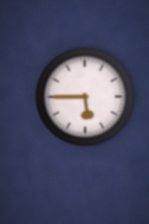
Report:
5:45
